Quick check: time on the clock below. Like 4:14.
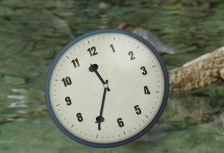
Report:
11:35
